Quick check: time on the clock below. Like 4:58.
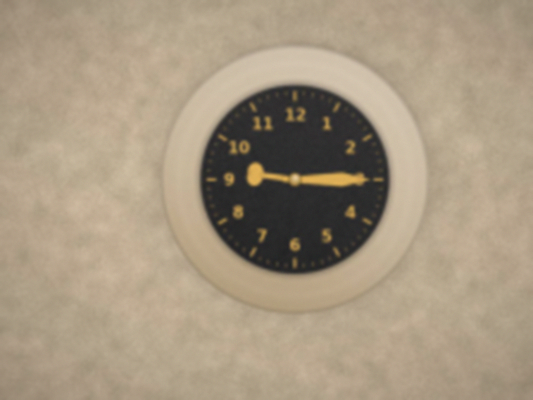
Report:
9:15
